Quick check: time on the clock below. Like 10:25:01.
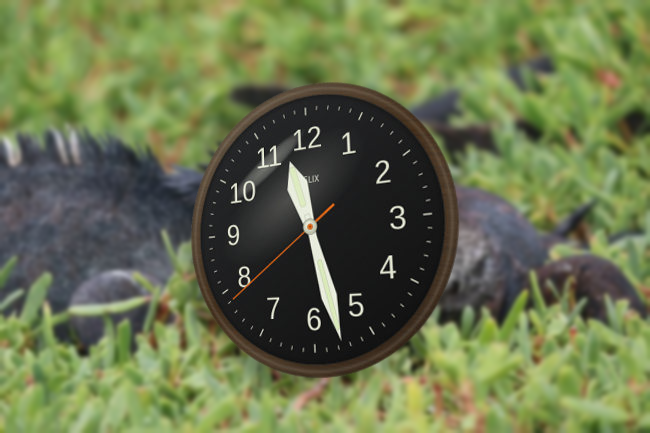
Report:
11:27:39
